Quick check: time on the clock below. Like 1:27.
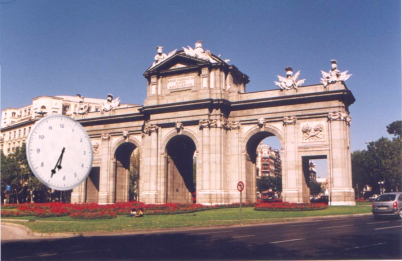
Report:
6:35
